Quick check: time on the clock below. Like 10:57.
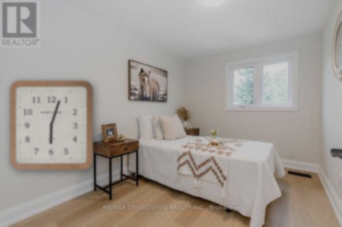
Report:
6:03
